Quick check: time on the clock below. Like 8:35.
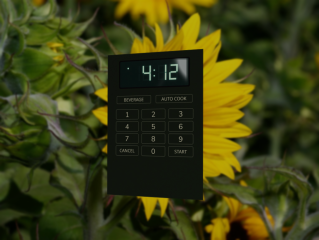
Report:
4:12
